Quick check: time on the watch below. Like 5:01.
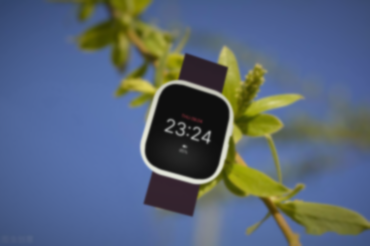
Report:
23:24
